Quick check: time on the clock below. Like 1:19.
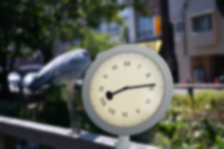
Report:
8:14
